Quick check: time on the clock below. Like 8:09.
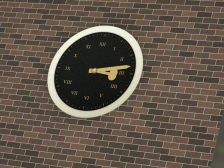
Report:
3:13
